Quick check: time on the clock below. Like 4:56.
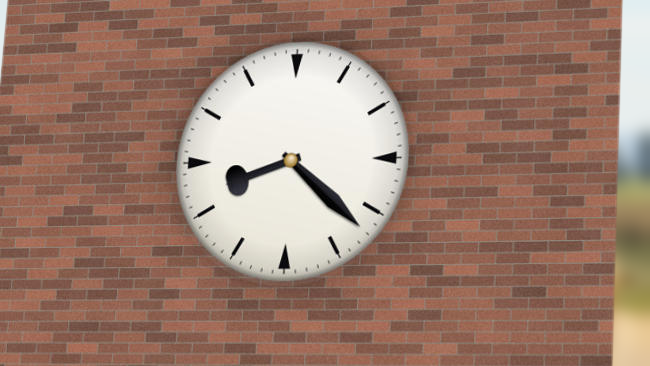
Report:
8:22
